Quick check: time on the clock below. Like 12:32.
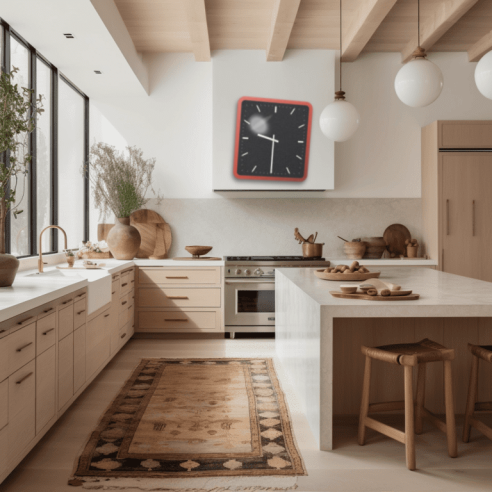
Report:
9:30
